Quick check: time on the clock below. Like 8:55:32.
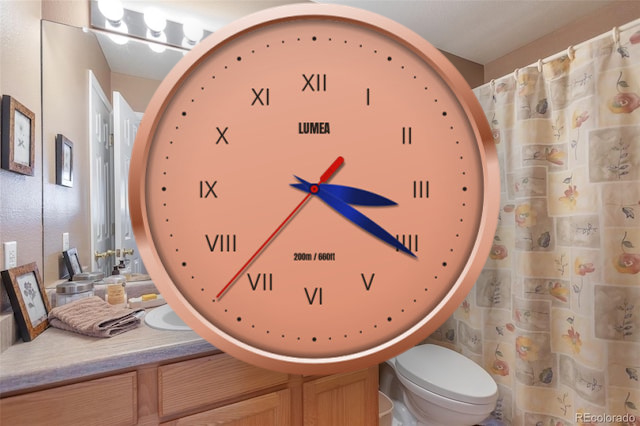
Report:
3:20:37
